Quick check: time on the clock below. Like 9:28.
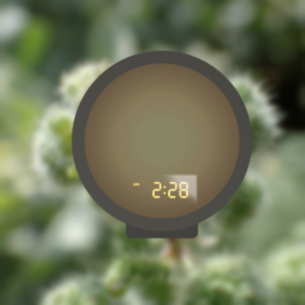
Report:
2:28
